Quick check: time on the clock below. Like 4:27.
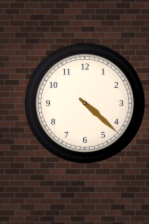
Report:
4:22
